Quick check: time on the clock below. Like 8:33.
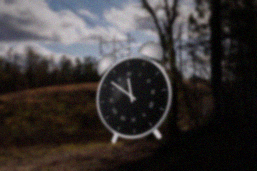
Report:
11:52
